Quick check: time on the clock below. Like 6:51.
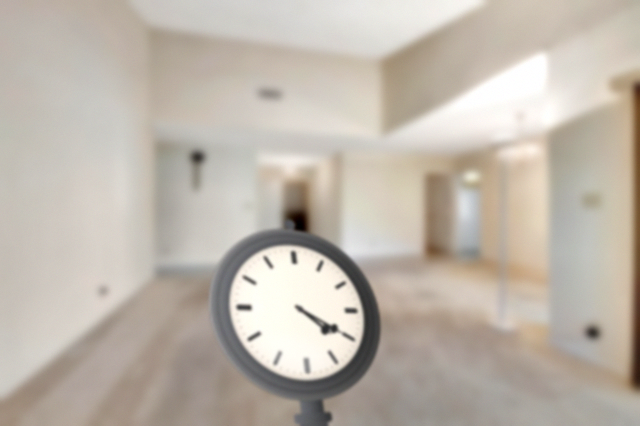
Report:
4:20
